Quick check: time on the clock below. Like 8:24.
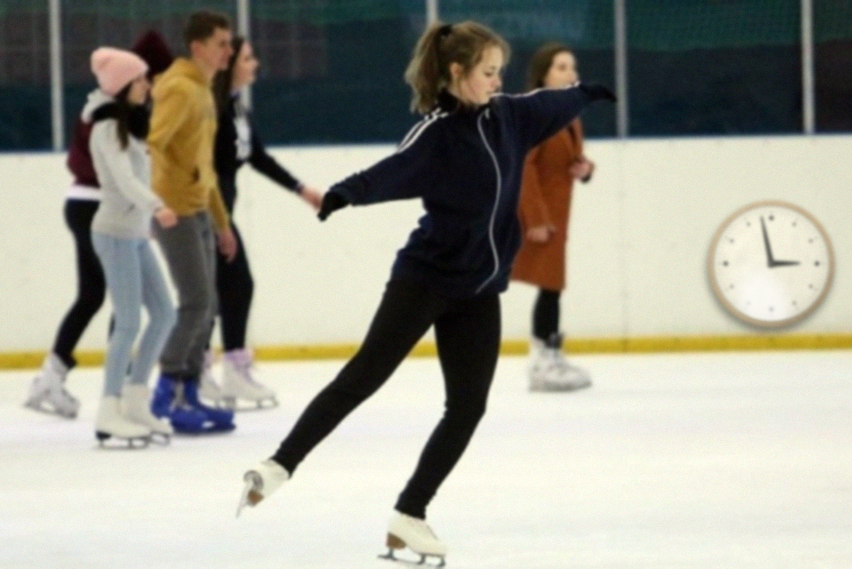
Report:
2:58
